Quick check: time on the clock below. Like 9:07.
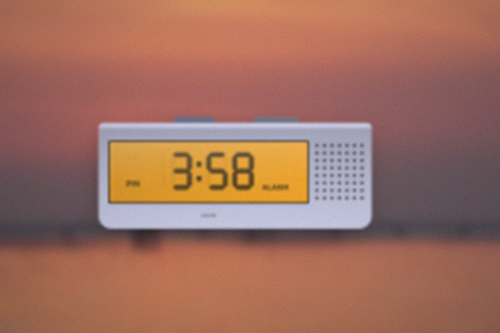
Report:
3:58
